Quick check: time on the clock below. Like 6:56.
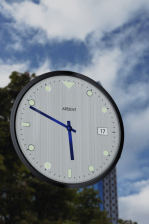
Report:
5:49
